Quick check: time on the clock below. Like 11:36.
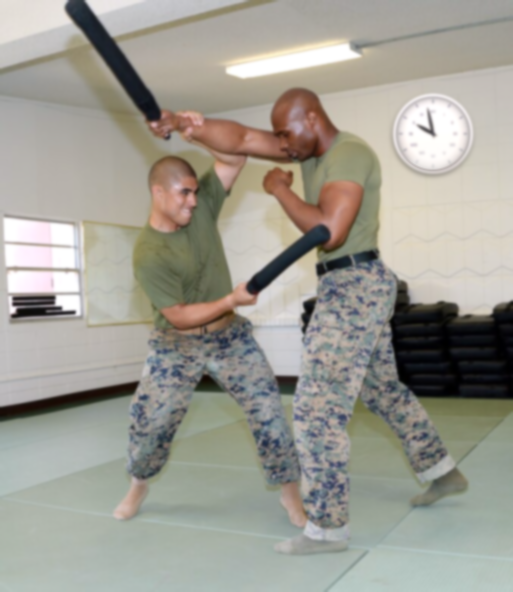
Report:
9:58
